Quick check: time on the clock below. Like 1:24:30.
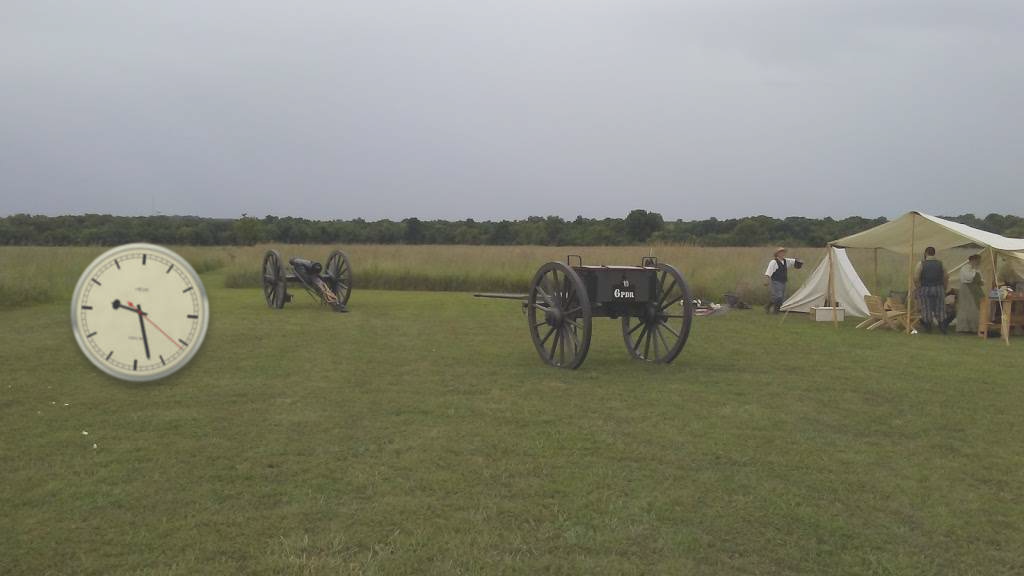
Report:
9:27:21
